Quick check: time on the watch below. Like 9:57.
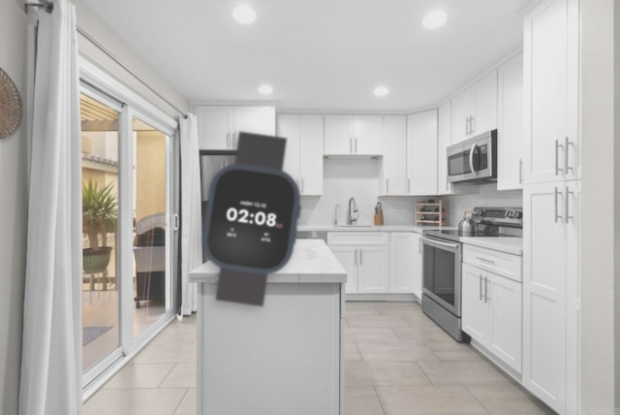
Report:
2:08
